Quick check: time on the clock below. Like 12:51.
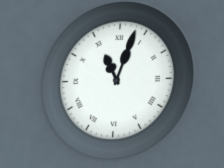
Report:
11:03
